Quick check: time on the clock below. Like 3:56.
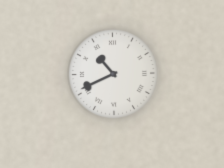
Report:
10:41
